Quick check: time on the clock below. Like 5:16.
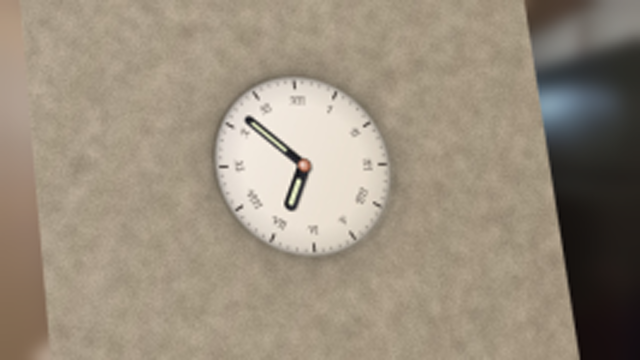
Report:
6:52
